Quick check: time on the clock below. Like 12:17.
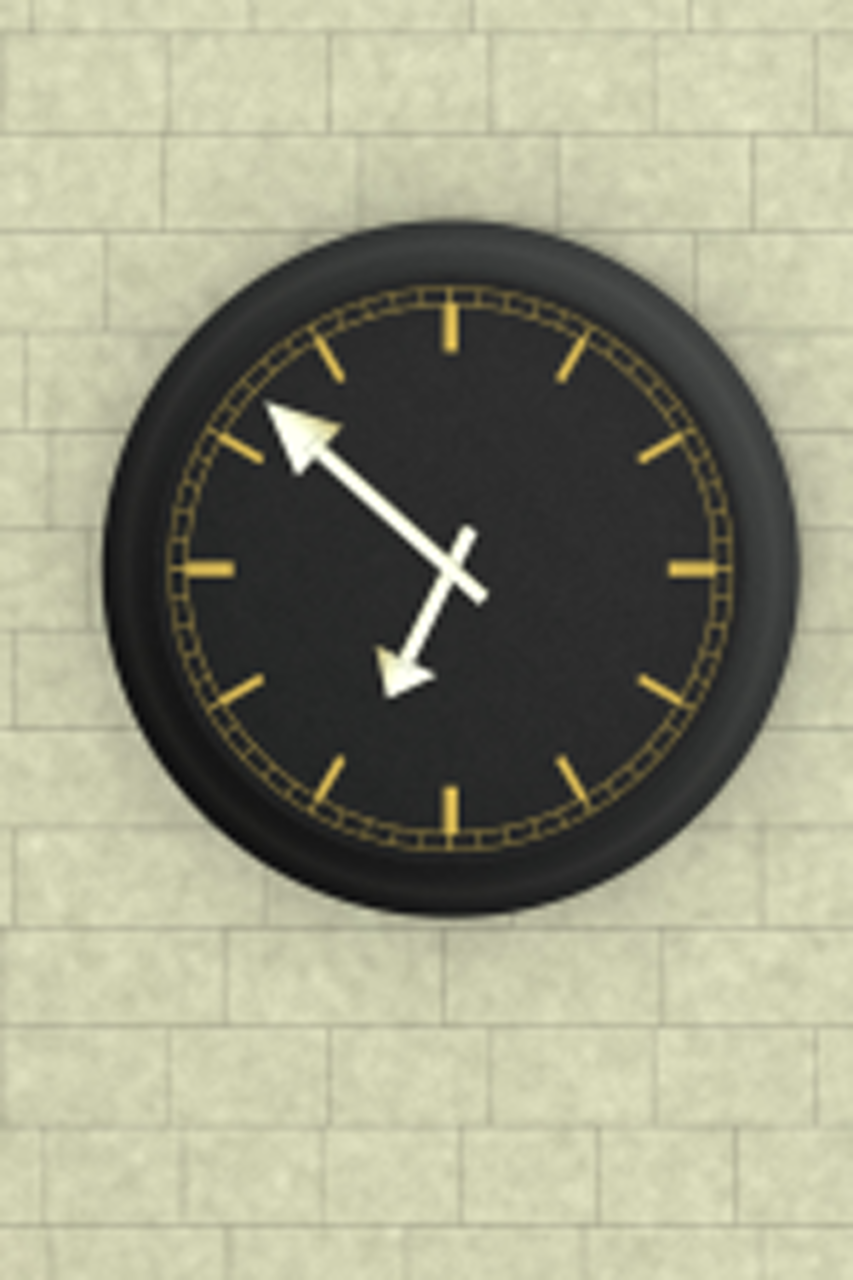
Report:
6:52
